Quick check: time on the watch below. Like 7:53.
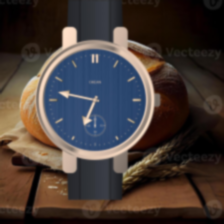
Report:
6:47
